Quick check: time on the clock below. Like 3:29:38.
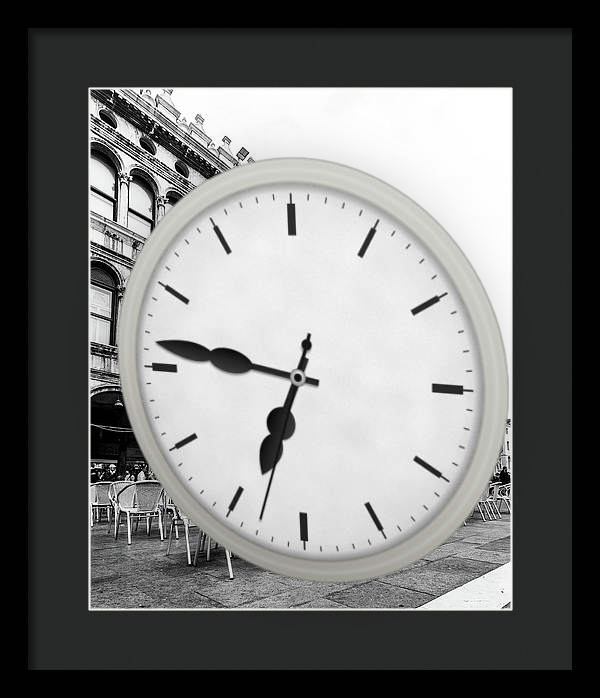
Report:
6:46:33
